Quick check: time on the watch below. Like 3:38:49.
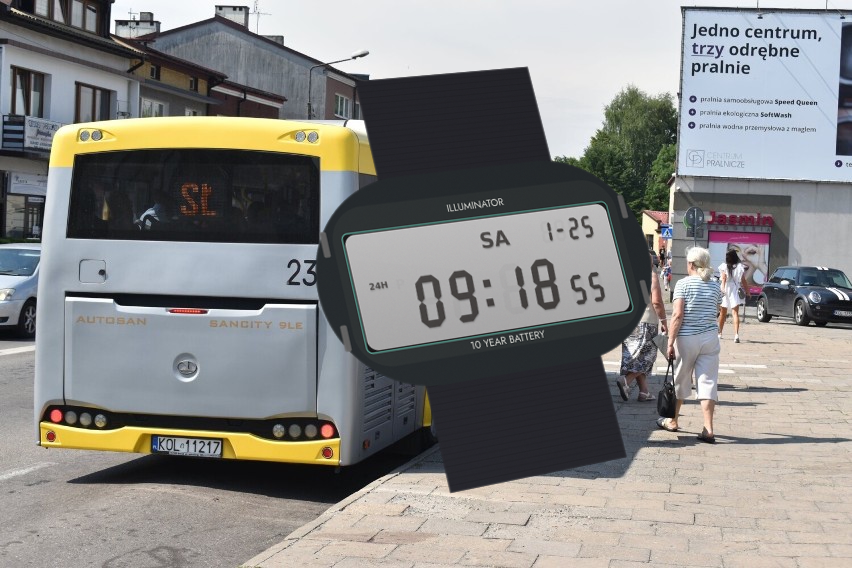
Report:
9:18:55
